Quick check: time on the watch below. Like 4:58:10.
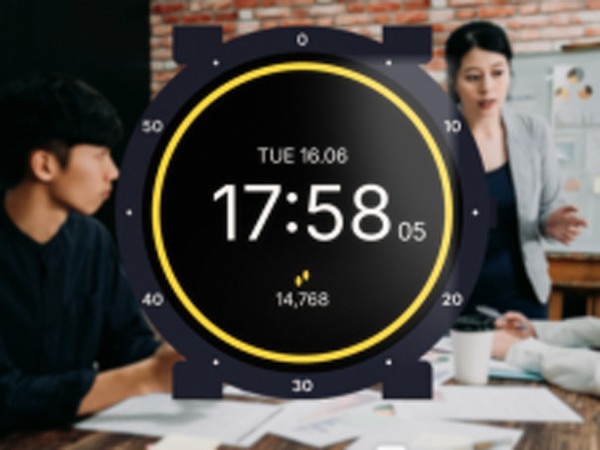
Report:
17:58:05
